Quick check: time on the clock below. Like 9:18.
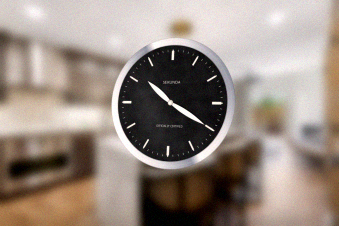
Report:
10:20
